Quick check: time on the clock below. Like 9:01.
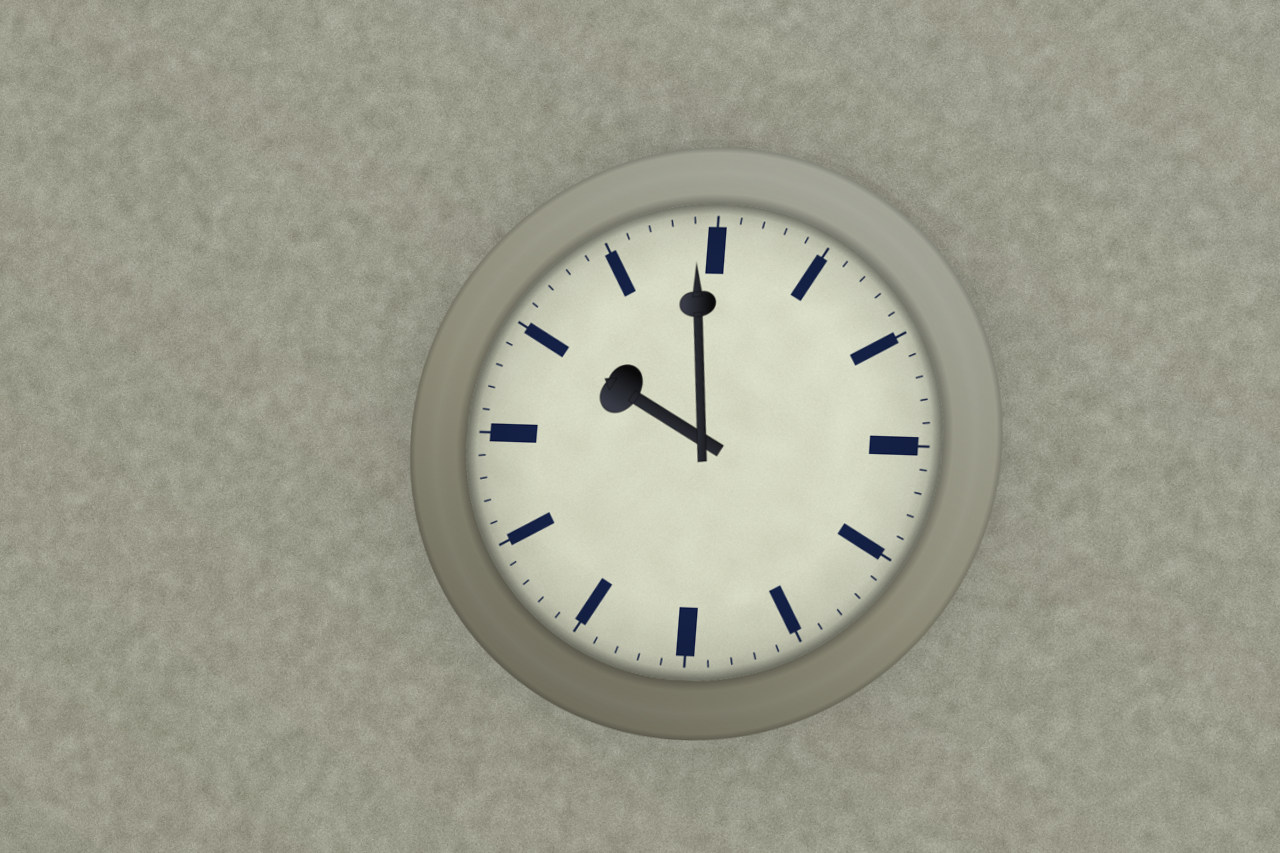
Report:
9:59
